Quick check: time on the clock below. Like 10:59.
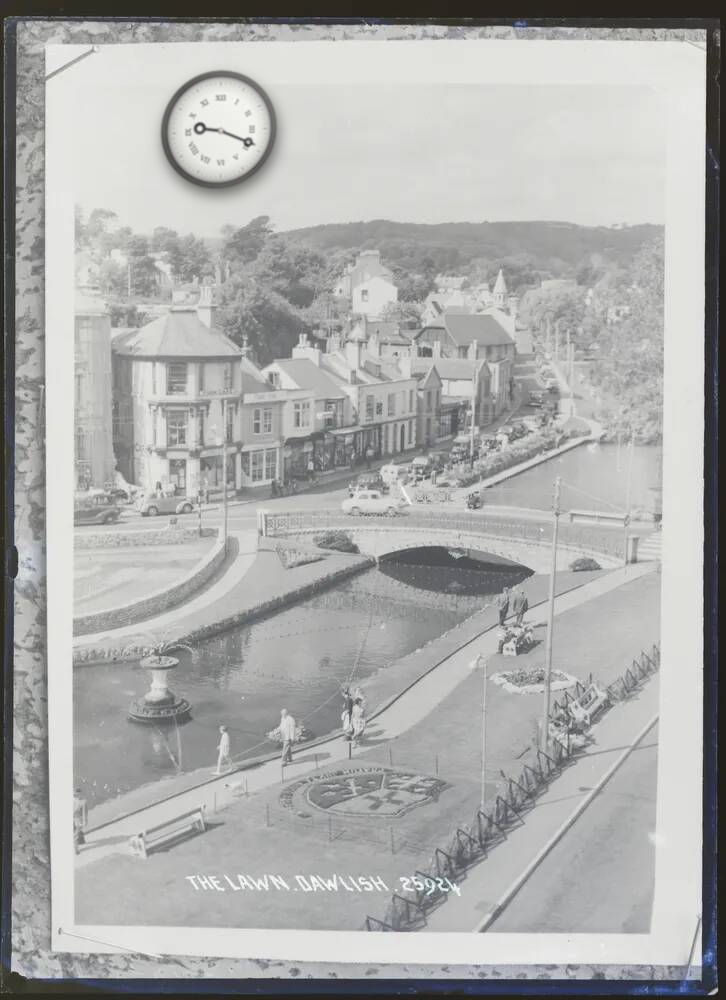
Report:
9:19
